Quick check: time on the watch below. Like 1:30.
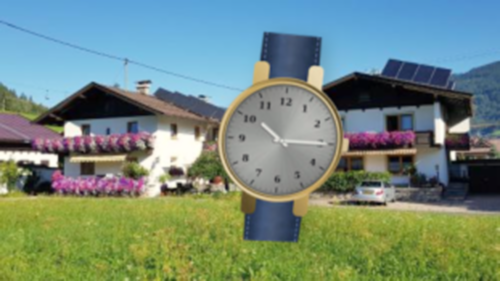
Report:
10:15
